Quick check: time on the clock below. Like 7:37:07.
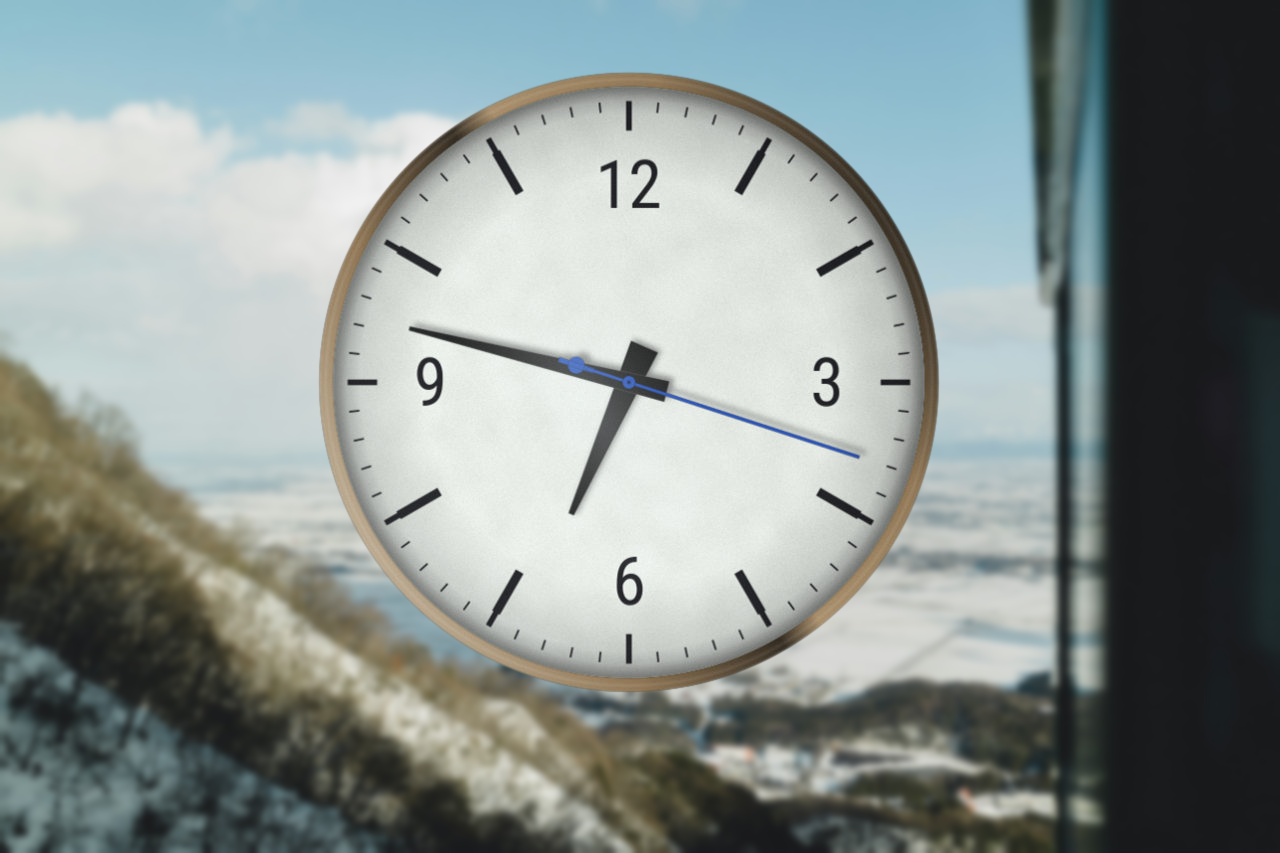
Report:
6:47:18
